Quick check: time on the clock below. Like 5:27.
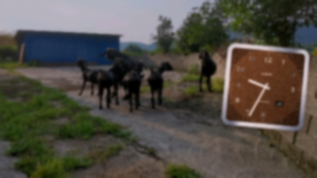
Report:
9:34
